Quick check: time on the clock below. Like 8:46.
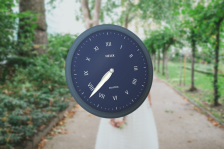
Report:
7:38
